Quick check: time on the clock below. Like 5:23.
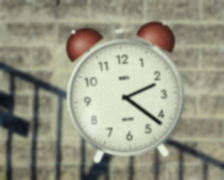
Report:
2:22
